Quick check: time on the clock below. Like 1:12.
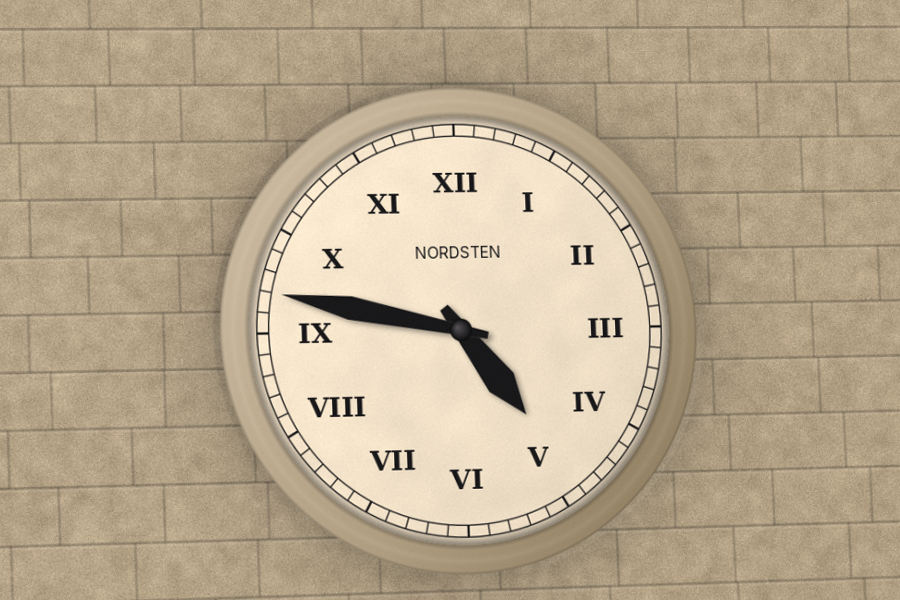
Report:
4:47
